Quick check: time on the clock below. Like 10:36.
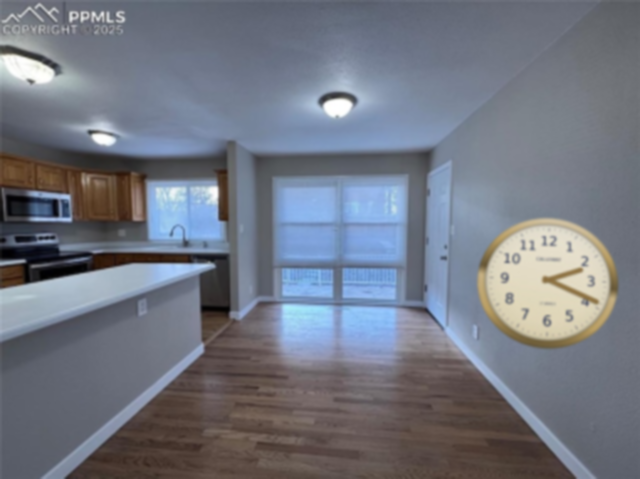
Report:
2:19
